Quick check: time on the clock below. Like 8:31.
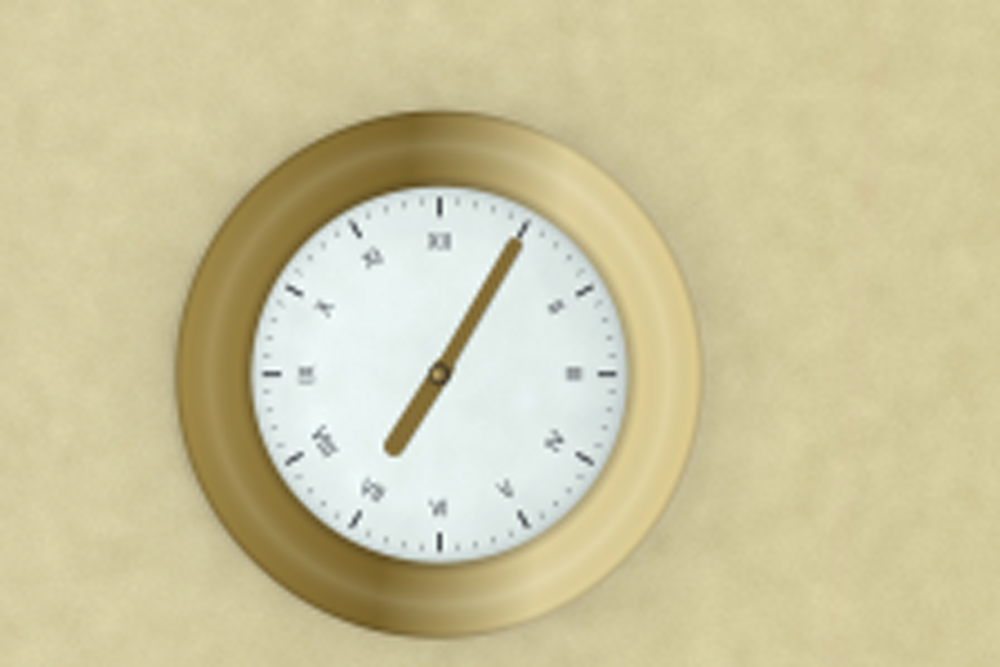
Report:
7:05
